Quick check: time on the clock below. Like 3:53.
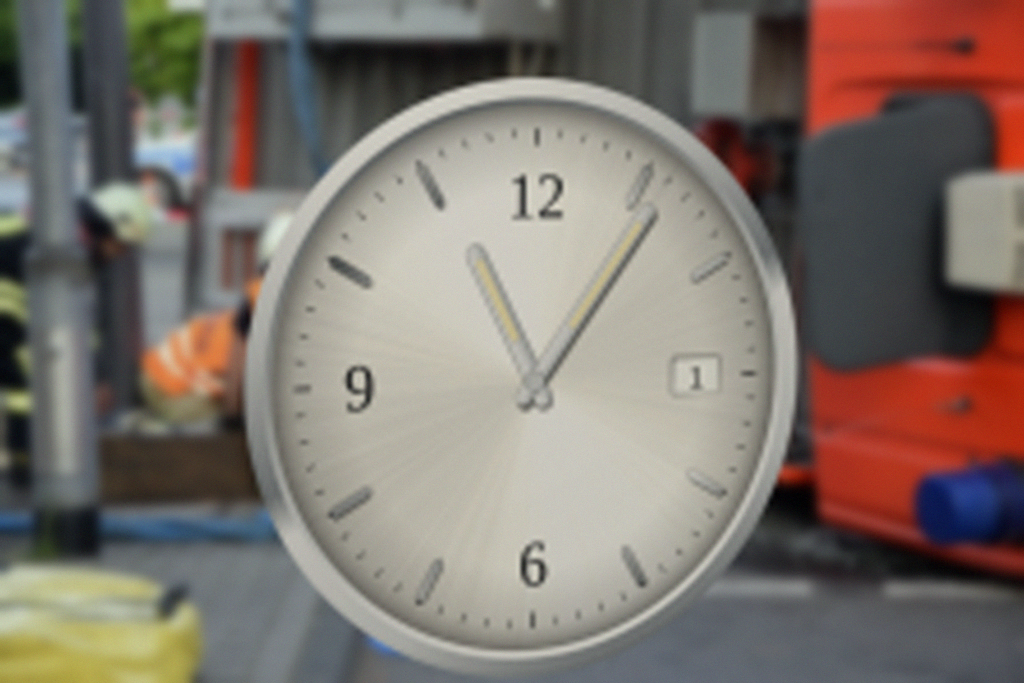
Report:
11:06
